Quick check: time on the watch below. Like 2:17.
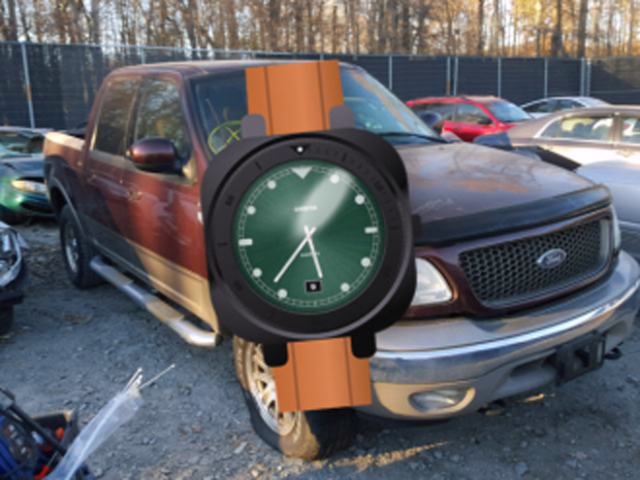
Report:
5:37
